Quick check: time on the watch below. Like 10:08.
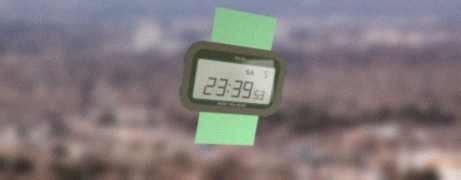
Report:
23:39
